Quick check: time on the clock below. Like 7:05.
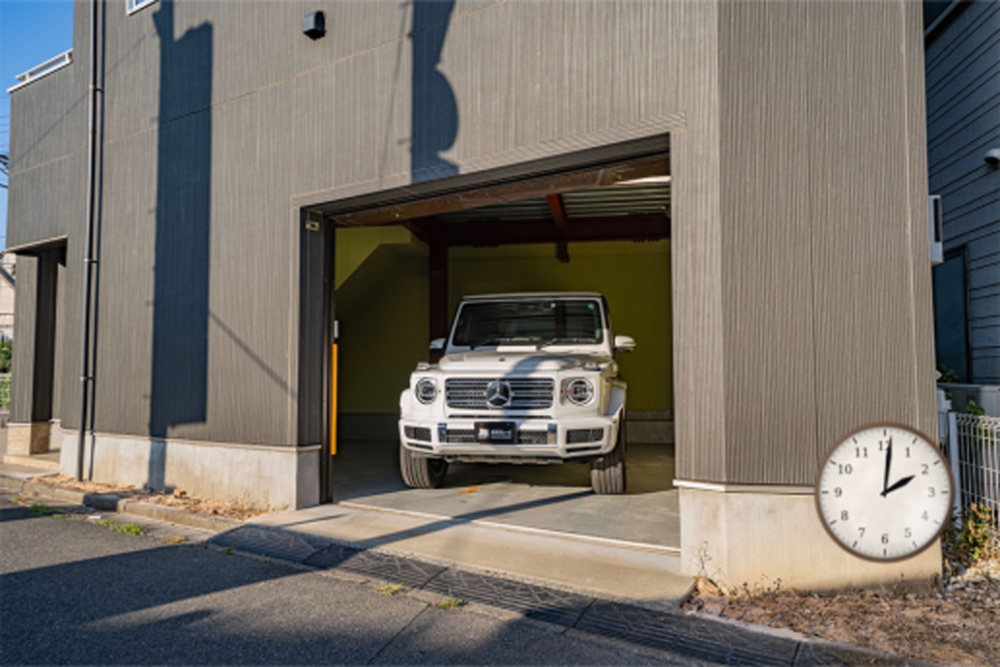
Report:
2:01
